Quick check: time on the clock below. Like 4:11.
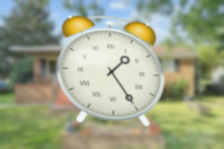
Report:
1:25
